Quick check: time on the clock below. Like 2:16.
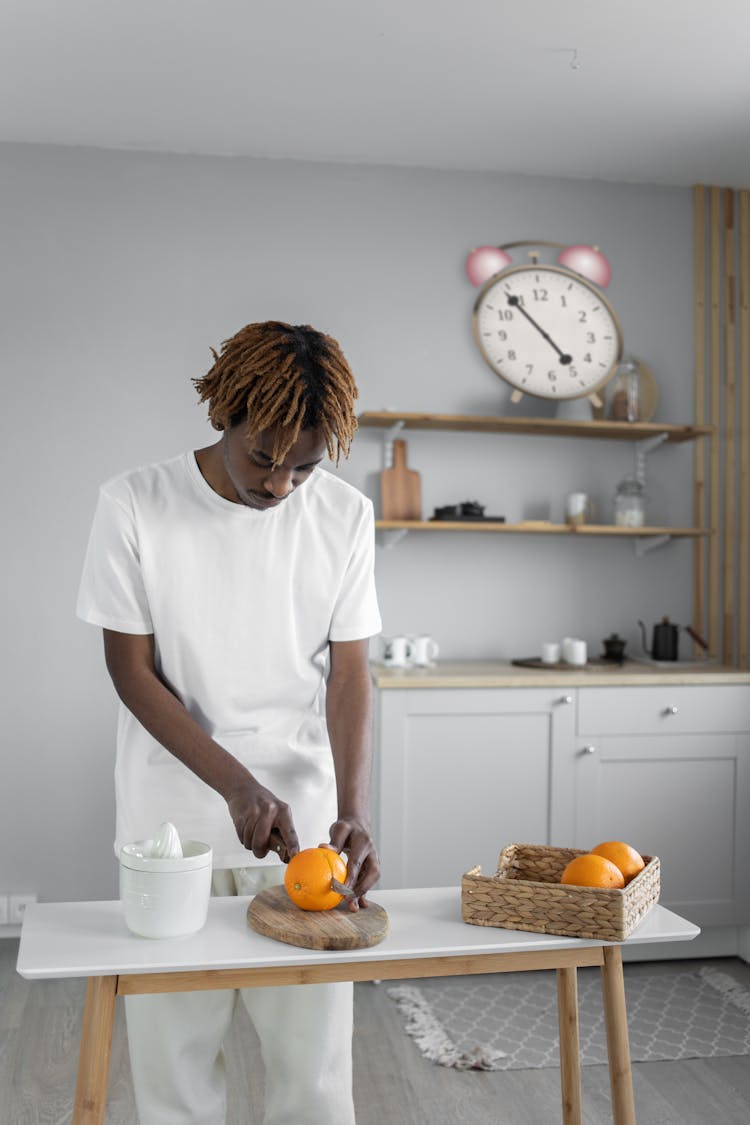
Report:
4:54
